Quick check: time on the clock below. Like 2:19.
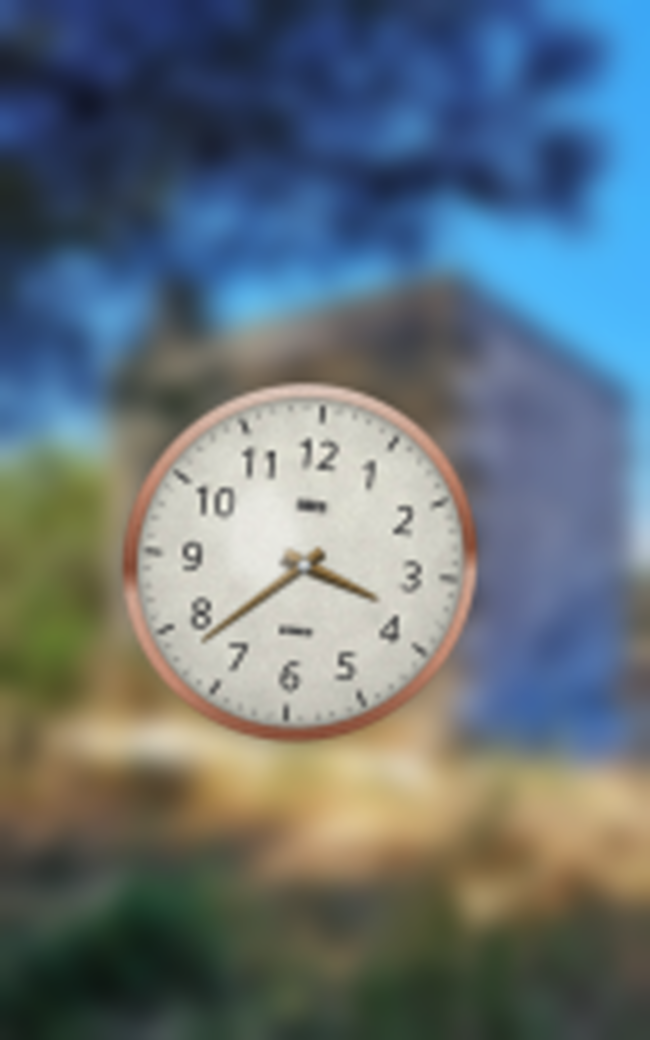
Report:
3:38
